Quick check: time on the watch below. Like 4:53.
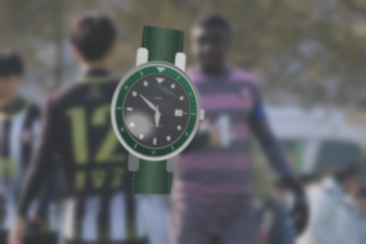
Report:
5:51
